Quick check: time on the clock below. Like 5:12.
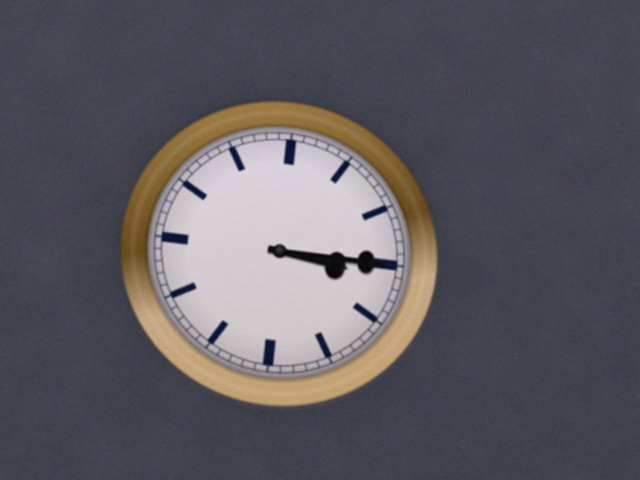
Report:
3:15
